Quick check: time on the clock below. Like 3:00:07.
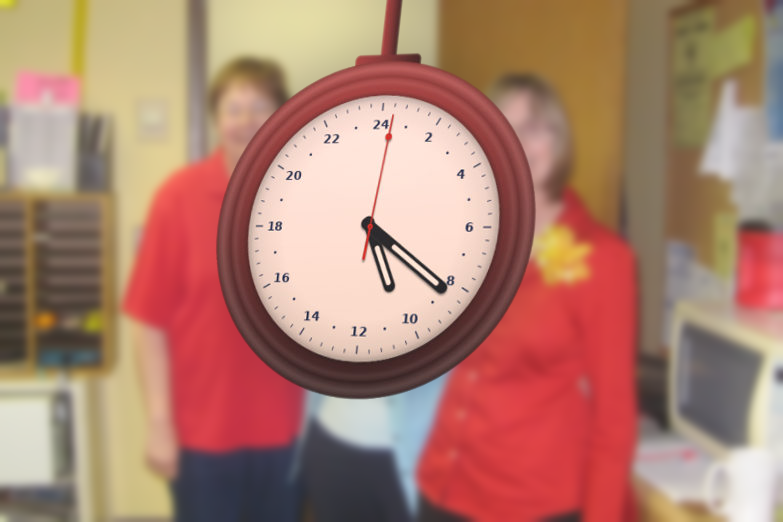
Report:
10:21:01
